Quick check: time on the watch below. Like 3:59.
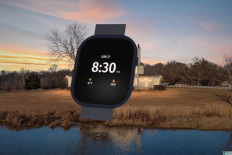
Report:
8:30
